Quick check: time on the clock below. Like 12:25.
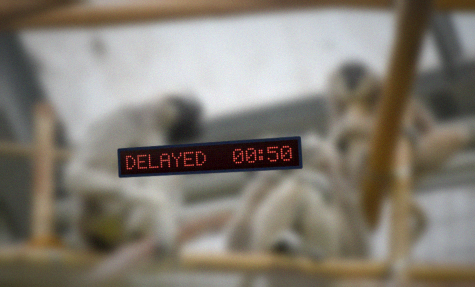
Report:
0:50
